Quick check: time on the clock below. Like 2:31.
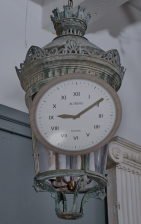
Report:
9:09
